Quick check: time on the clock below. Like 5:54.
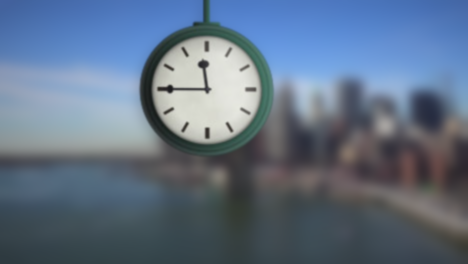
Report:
11:45
